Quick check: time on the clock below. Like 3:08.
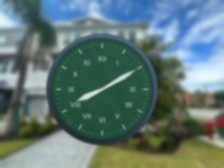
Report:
8:10
